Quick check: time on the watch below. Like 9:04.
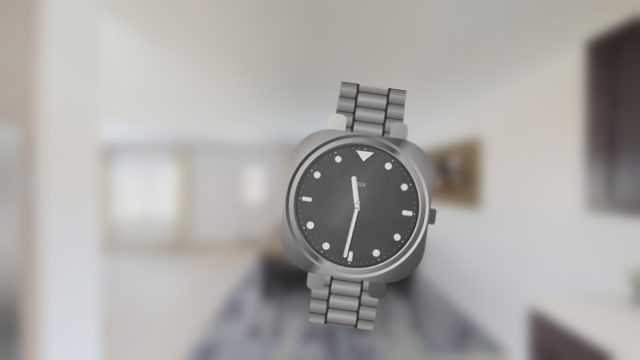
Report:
11:31
